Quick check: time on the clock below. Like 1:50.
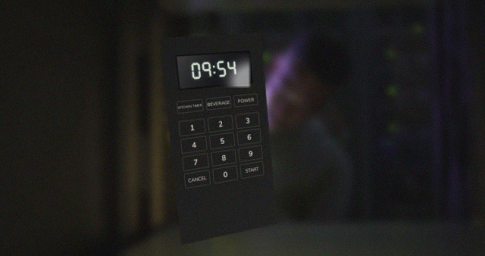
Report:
9:54
